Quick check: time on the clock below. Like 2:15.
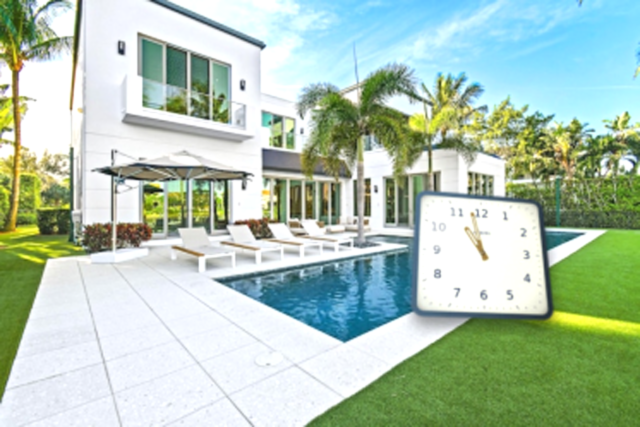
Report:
10:58
